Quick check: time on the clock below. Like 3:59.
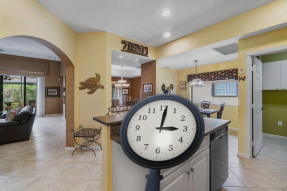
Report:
3:01
